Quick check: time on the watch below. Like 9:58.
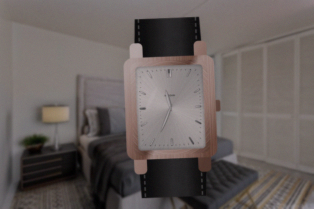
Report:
11:34
